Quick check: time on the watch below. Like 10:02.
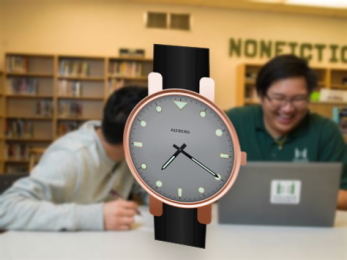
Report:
7:20
